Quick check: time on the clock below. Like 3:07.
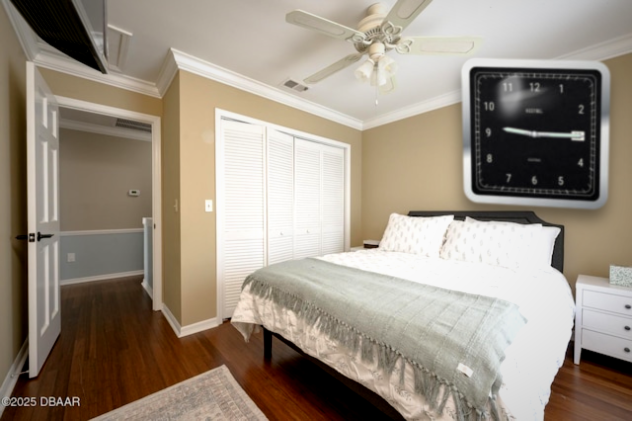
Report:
9:15
